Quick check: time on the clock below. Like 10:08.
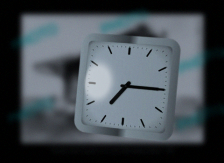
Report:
7:15
